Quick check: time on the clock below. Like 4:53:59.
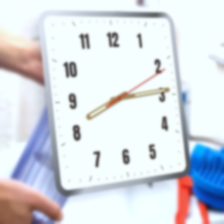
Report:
8:14:11
